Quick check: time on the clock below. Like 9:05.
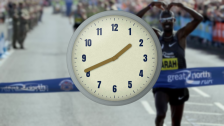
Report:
1:41
